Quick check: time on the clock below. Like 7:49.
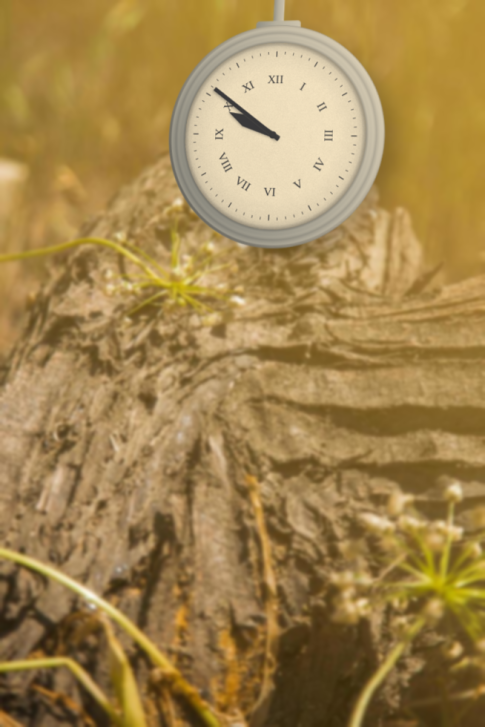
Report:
9:51
